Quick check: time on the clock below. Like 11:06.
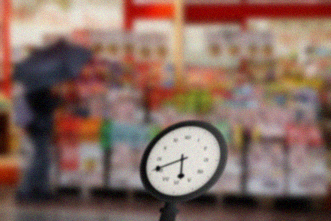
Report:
5:41
